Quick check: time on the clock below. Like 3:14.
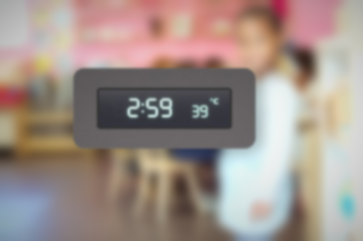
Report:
2:59
